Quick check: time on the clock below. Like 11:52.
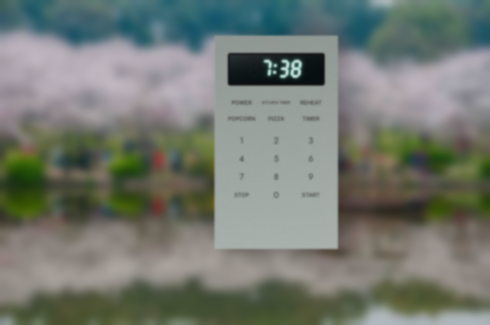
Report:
7:38
